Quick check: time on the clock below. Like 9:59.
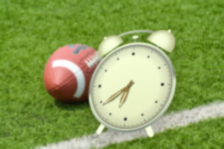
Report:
6:39
